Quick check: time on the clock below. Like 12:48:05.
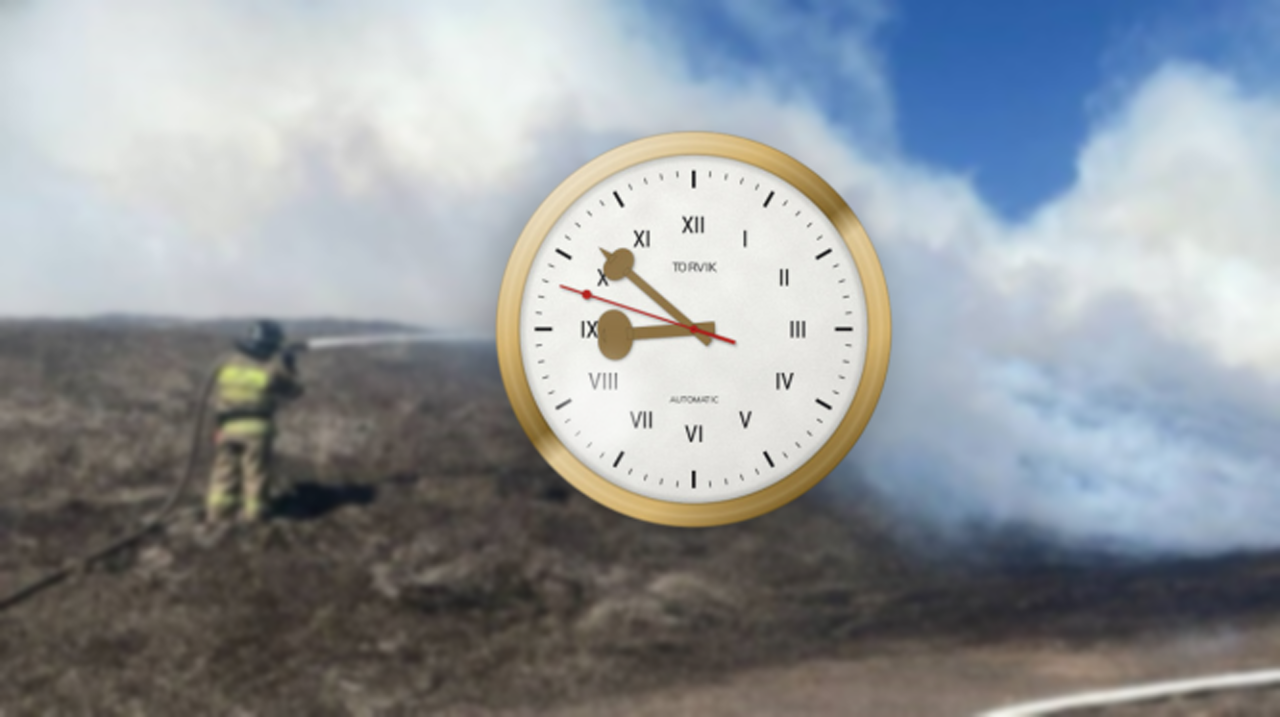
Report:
8:51:48
